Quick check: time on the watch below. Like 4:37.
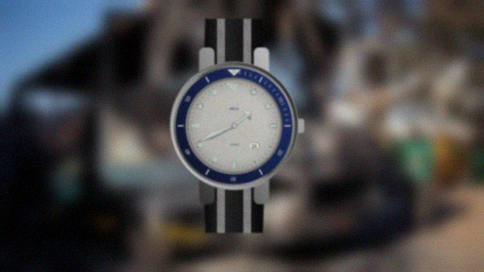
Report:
1:41
